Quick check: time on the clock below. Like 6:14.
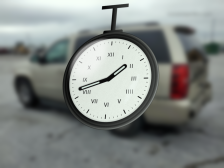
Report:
1:42
